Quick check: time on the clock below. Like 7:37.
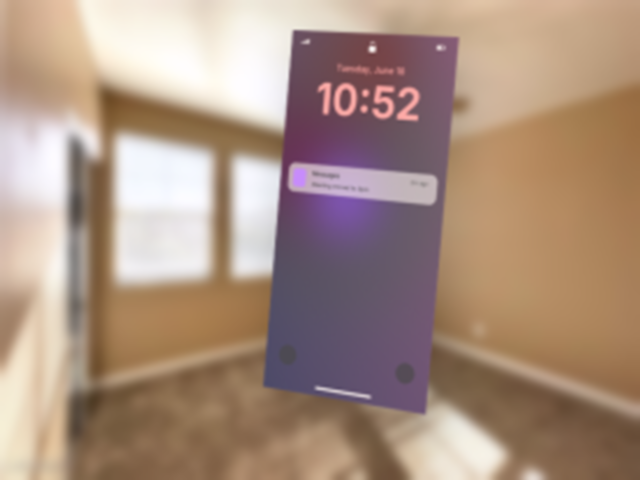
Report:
10:52
